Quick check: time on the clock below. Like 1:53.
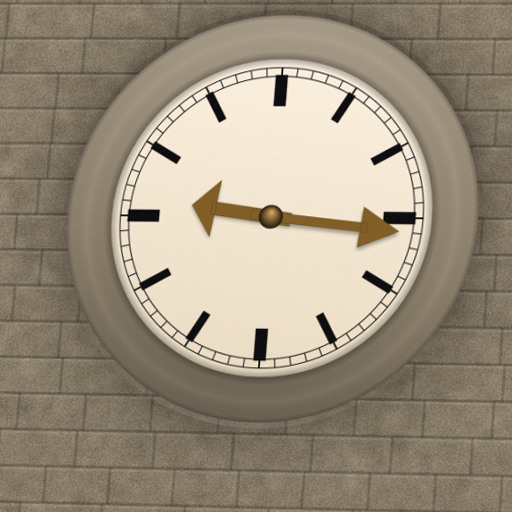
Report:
9:16
